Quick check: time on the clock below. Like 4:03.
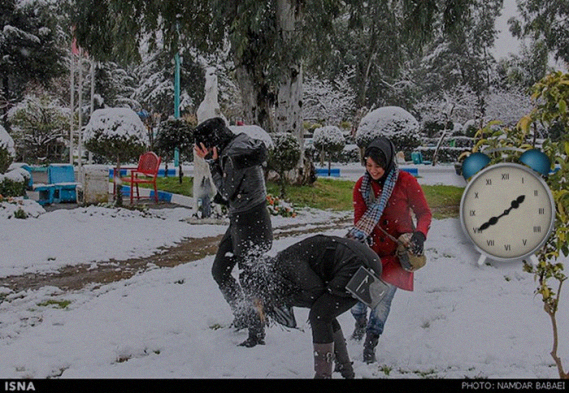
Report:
1:40
